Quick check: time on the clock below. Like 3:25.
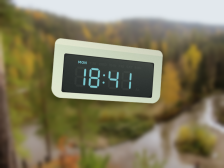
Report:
18:41
